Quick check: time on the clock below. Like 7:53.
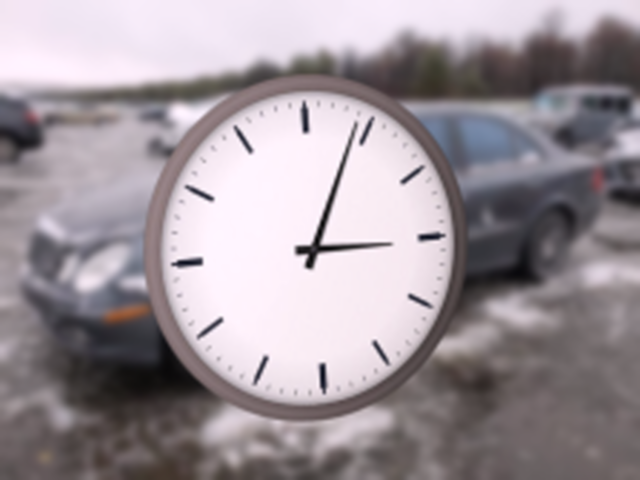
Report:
3:04
